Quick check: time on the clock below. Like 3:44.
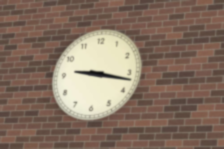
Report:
9:17
